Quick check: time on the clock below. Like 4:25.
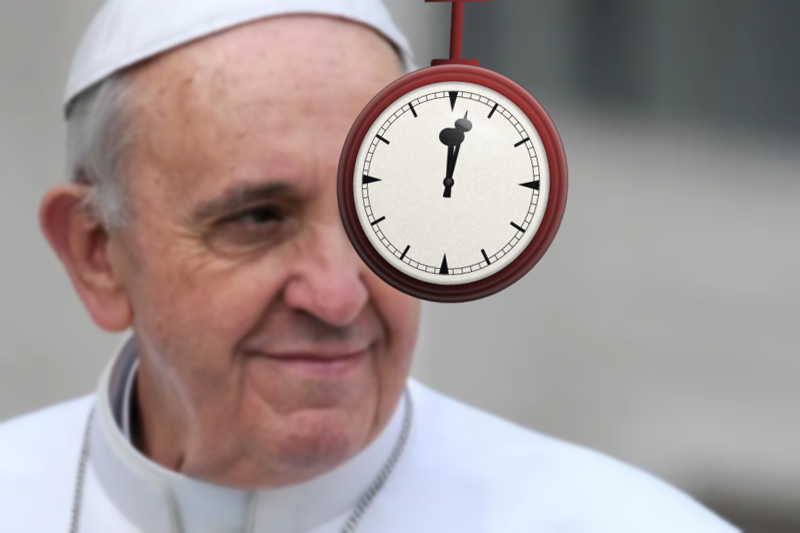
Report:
12:02
